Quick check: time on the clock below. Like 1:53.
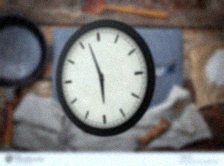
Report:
5:57
